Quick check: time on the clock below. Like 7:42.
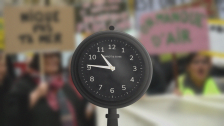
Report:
10:46
